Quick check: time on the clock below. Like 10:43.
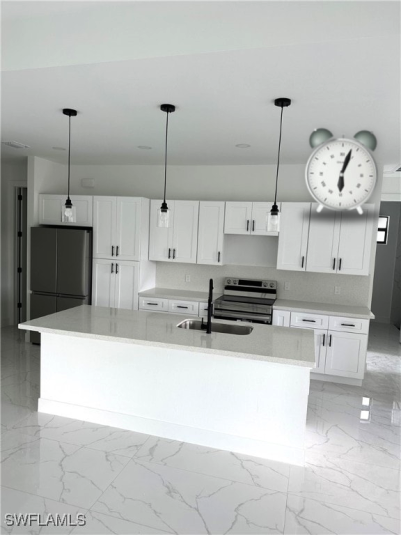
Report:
6:03
